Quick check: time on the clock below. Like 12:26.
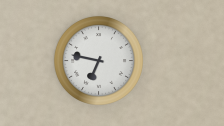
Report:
6:47
